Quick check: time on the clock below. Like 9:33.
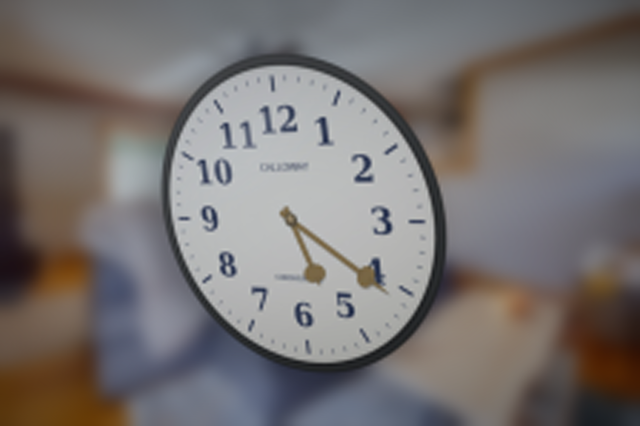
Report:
5:21
